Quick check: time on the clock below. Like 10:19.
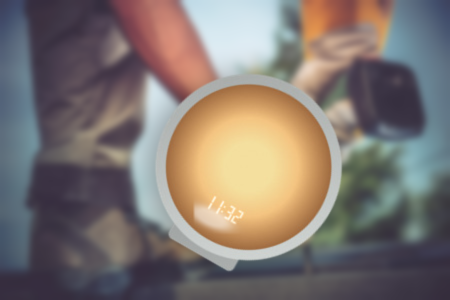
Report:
11:32
